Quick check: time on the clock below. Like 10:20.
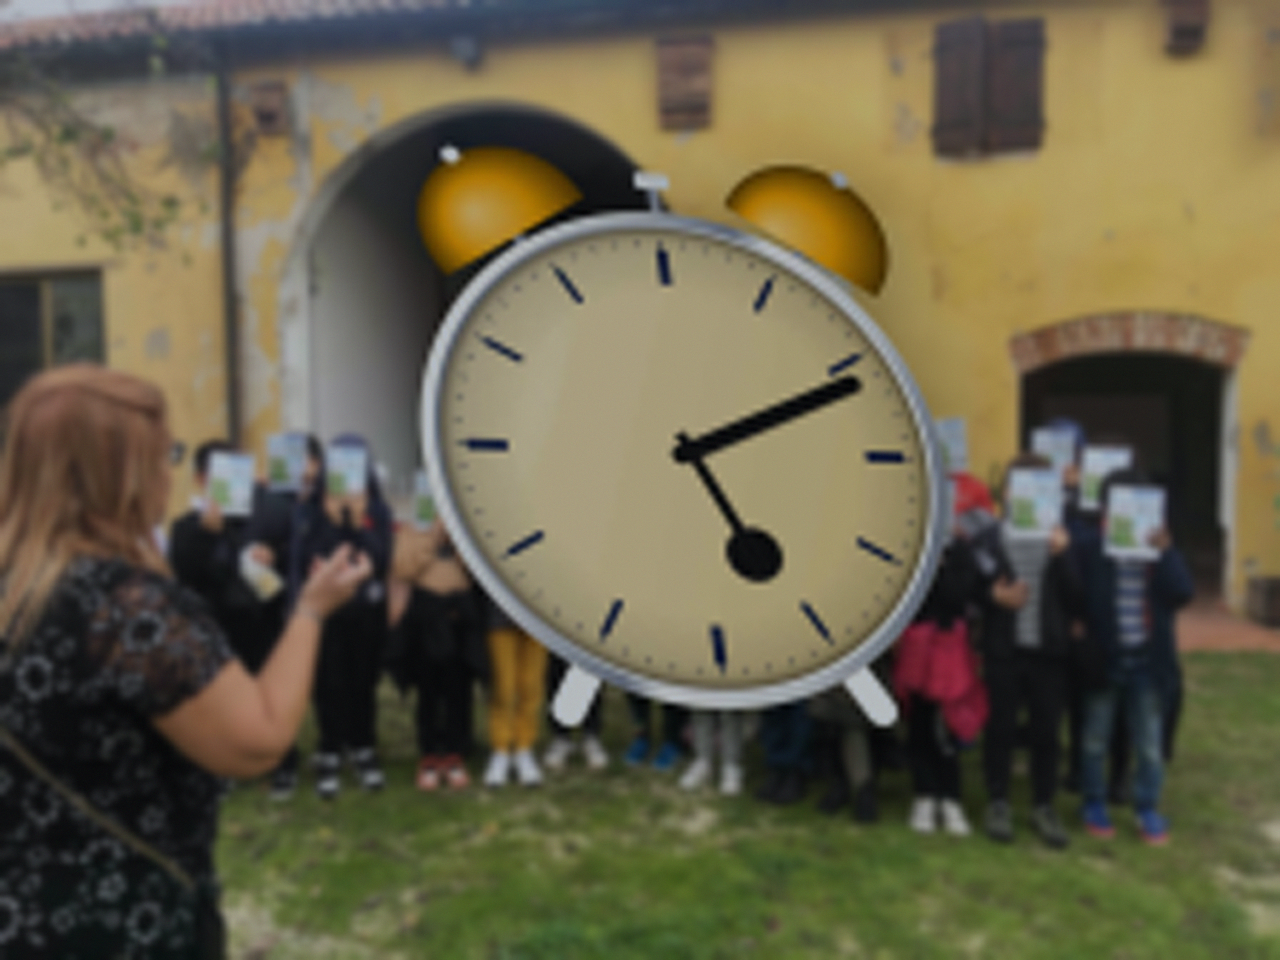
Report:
5:11
